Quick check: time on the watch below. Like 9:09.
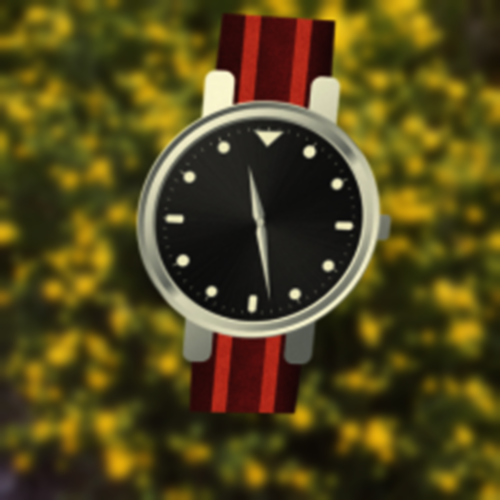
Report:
11:28
